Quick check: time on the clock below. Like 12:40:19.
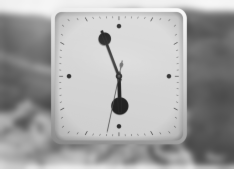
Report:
5:56:32
